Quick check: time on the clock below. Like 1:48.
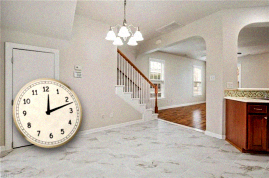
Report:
12:12
